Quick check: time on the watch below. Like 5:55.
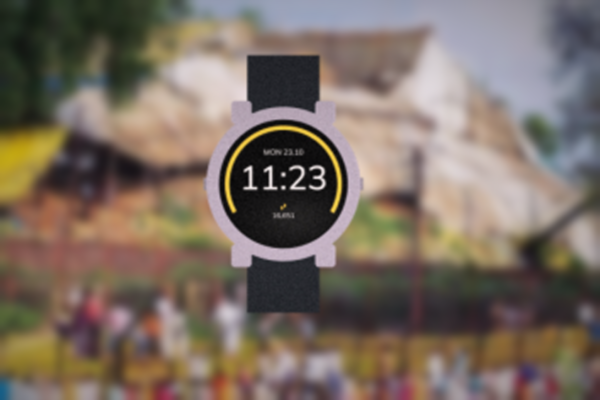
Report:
11:23
